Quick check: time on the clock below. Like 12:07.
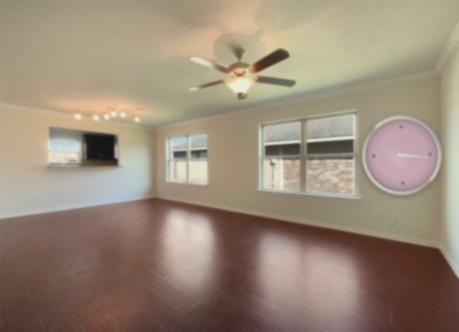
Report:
3:16
